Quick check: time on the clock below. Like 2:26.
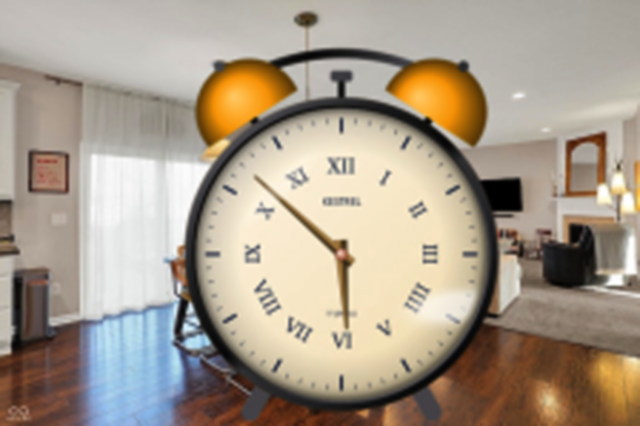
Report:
5:52
